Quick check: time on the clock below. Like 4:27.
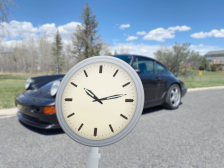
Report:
10:13
